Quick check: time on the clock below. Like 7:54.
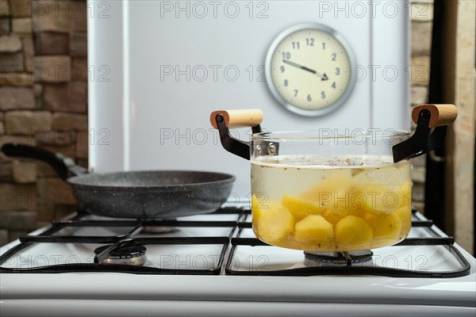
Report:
3:48
